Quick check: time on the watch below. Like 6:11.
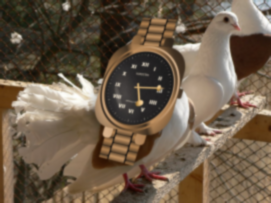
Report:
5:14
